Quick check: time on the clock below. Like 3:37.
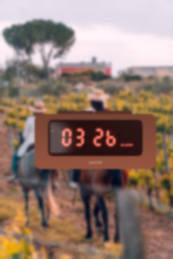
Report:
3:26
